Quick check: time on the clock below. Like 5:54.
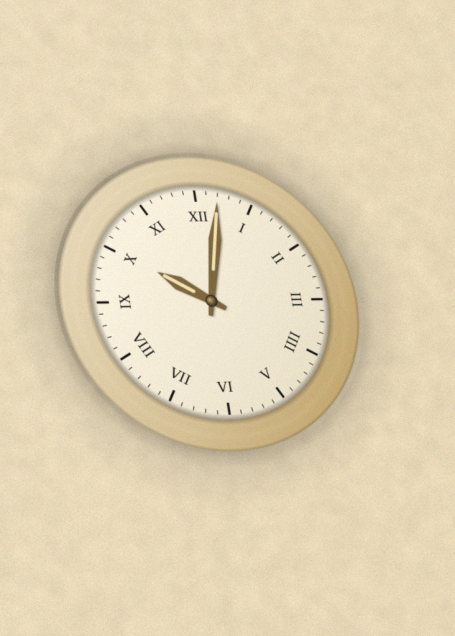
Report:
10:02
